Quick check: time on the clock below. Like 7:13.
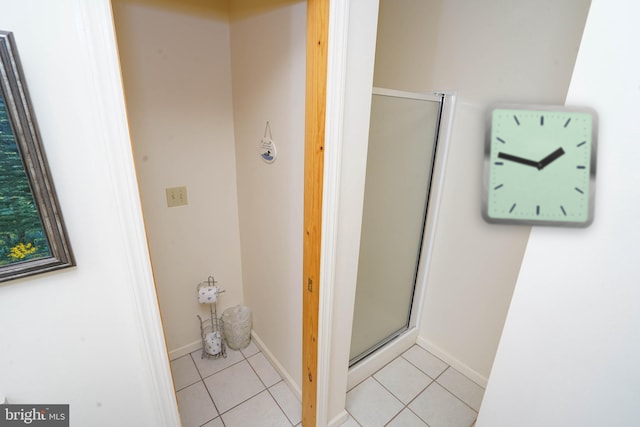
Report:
1:47
